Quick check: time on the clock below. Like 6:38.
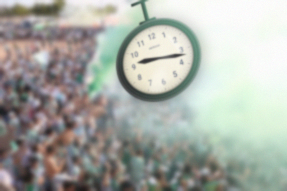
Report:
9:17
